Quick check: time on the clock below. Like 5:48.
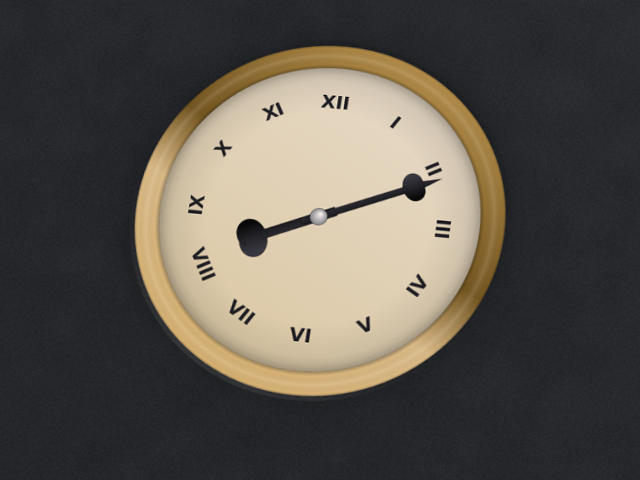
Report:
8:11
